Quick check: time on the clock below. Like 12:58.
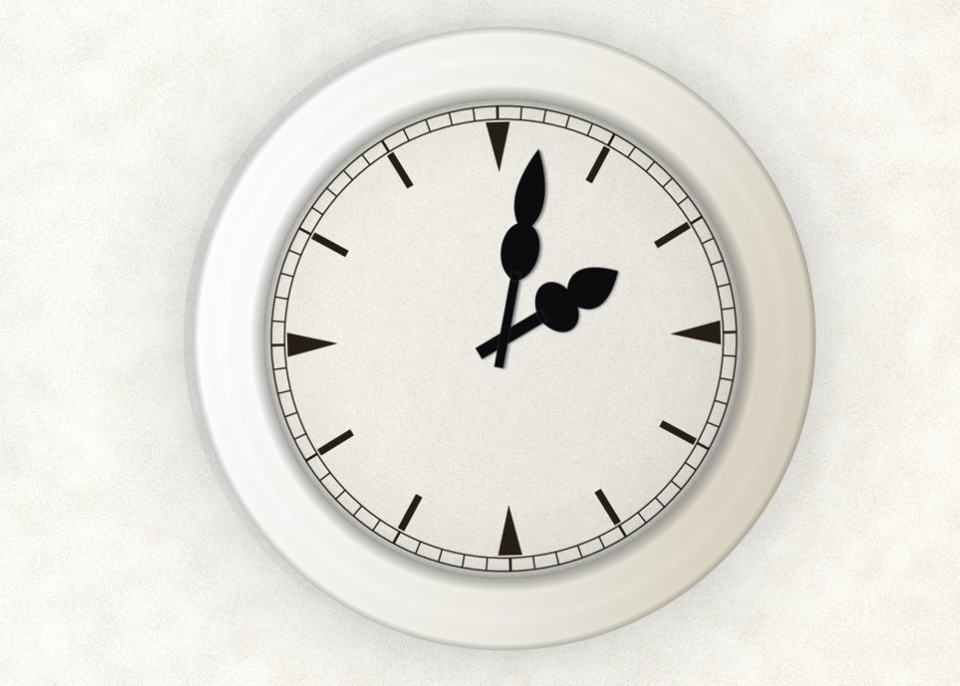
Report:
2:02
